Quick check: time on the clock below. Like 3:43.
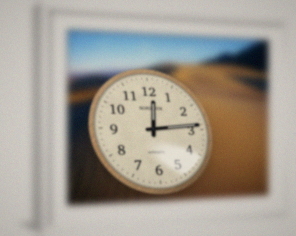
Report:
12:14
